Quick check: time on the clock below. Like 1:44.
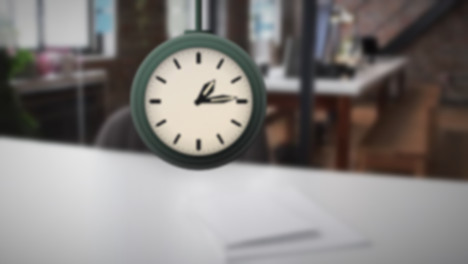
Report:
1:14
